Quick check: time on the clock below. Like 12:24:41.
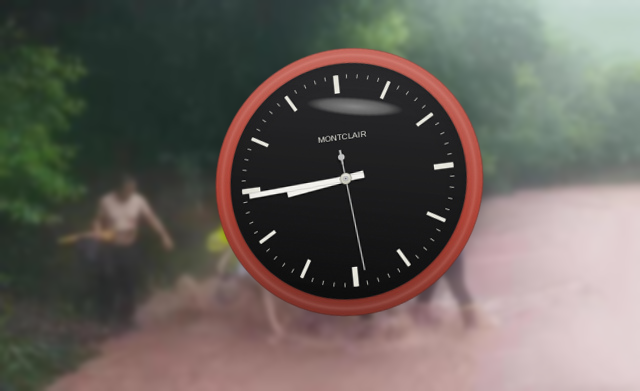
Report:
8:44:29
